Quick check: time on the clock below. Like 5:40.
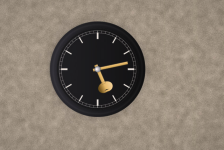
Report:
5:13
